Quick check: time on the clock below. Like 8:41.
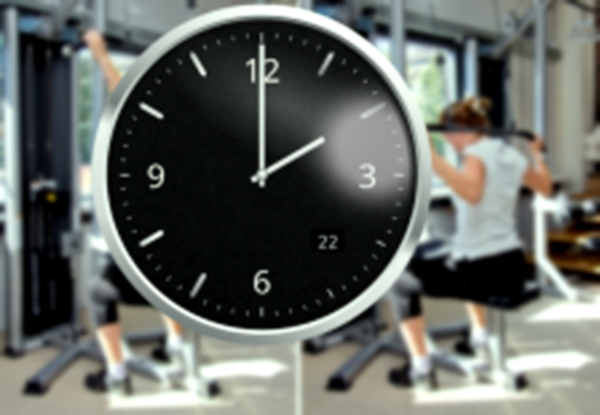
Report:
2:00
